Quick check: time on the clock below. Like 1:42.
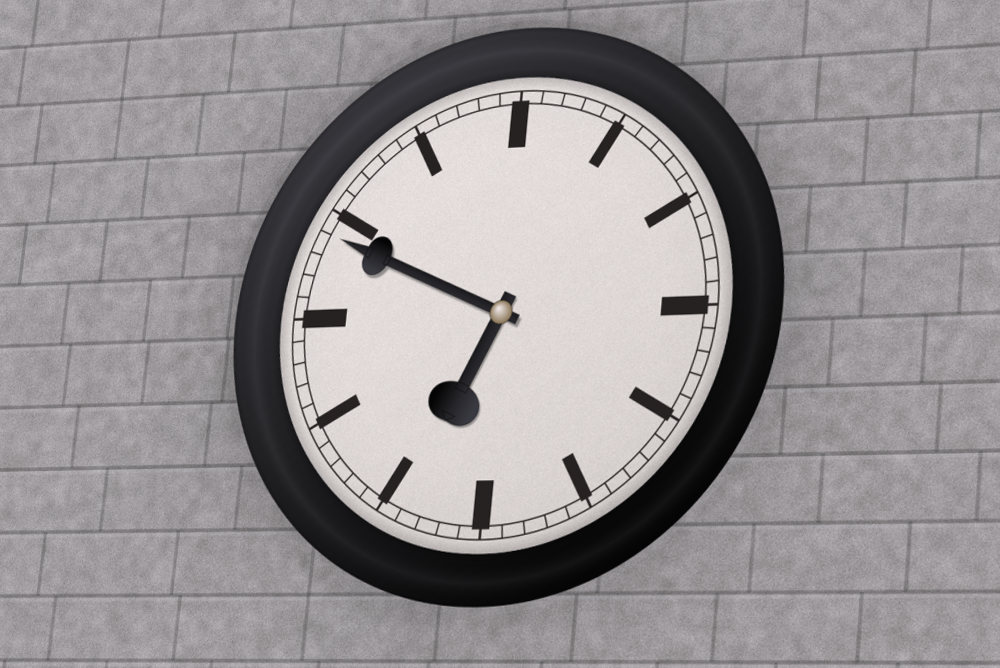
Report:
6:49
